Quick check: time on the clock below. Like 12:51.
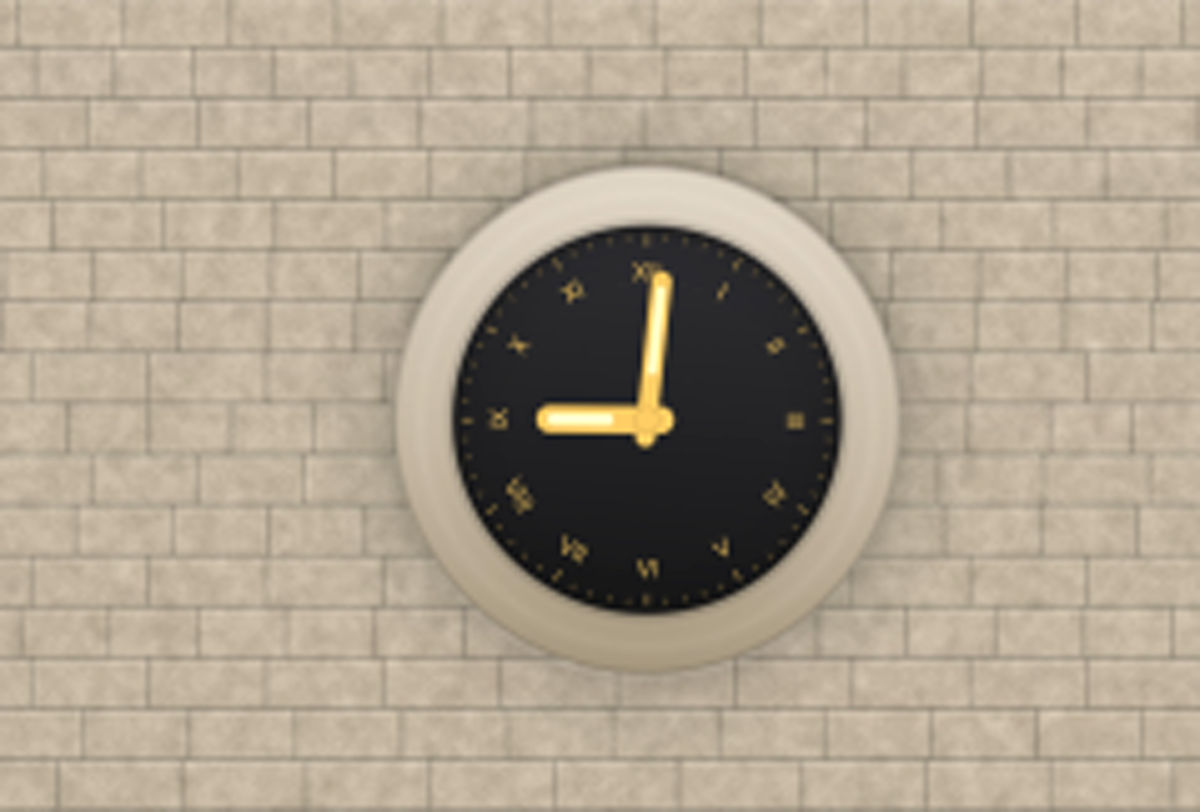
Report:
9:01
